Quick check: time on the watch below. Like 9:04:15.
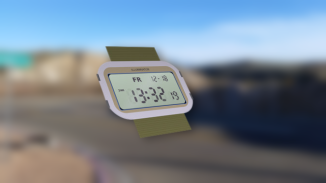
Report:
13:32:19
